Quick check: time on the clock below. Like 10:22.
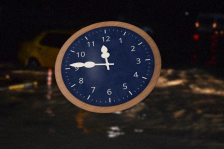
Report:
11:46
